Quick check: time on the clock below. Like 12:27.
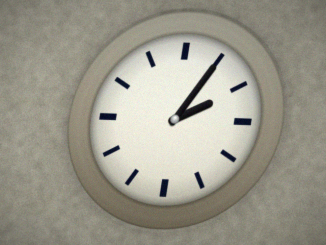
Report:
2:05
